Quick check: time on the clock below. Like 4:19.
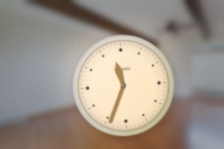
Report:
11:34
